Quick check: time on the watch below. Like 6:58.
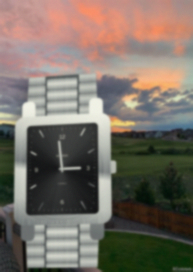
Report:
2:59
